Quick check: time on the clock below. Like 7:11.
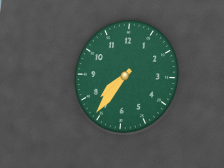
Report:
7:36
